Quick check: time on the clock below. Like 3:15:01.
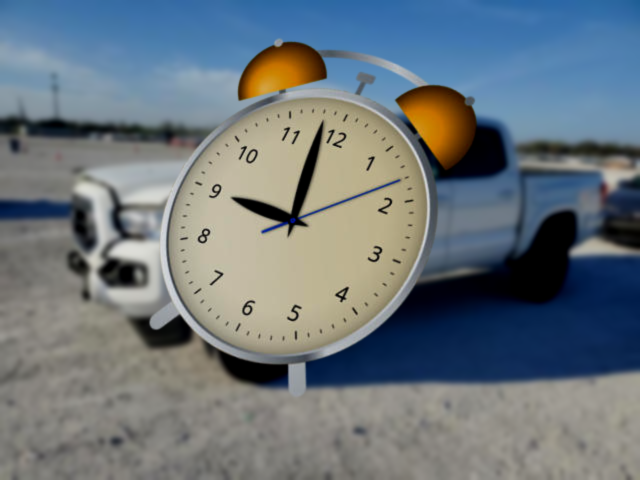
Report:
8:58:08
